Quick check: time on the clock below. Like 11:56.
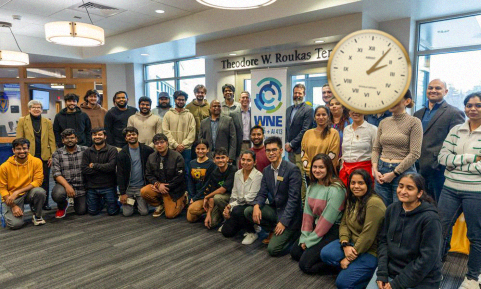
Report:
2:06
